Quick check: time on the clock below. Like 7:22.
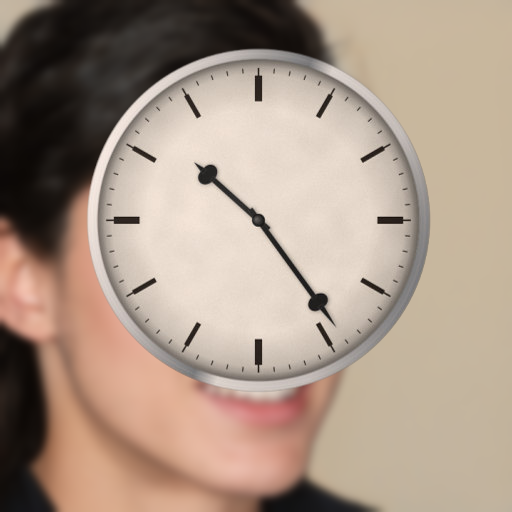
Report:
10:24
